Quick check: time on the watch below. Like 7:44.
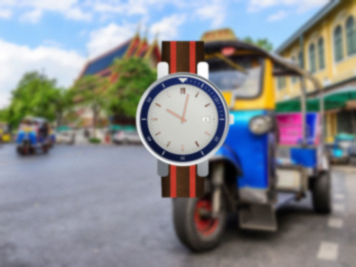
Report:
10:02
